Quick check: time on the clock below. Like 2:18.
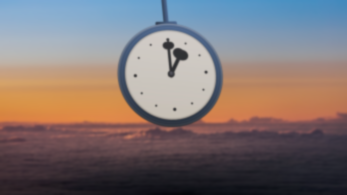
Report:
1:00
